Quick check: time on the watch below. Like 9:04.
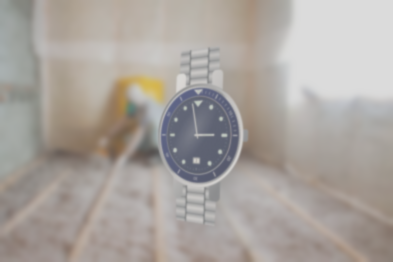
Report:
2:58
